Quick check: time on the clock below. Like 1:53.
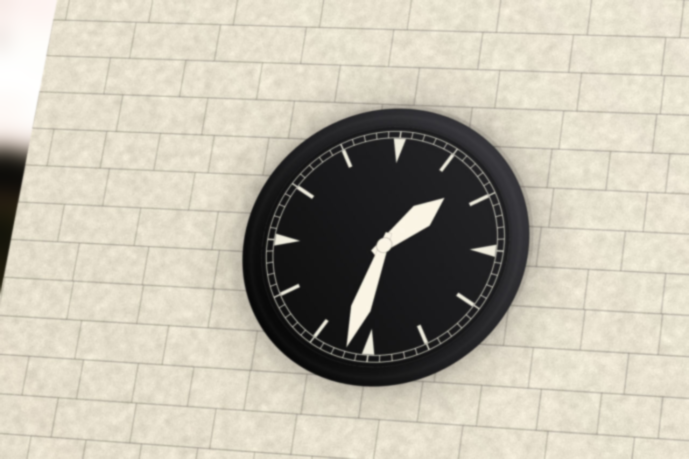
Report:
1:32
